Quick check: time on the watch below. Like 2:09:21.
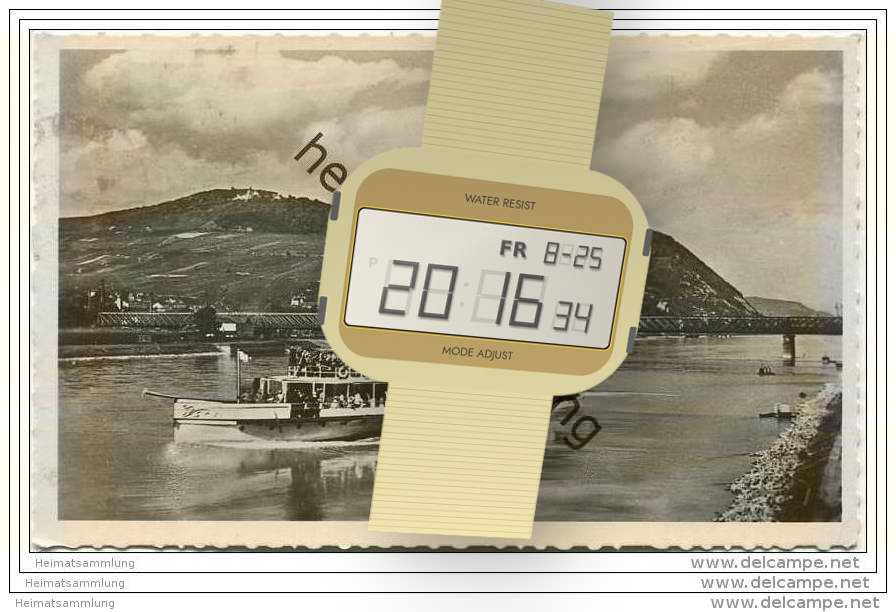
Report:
20:16:34
